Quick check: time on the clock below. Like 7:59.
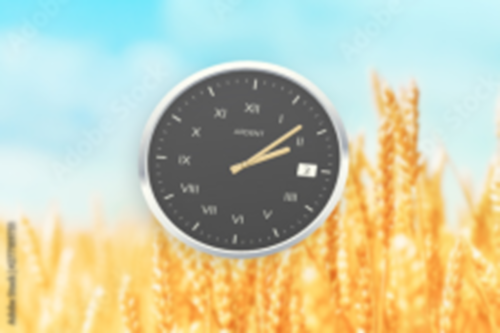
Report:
2:08
